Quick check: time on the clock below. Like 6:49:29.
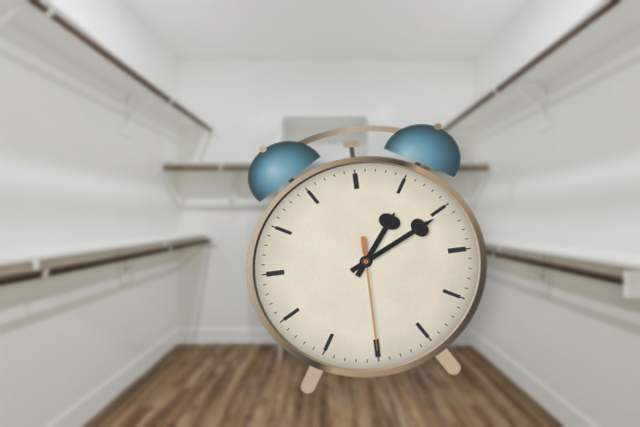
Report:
1:10:30
